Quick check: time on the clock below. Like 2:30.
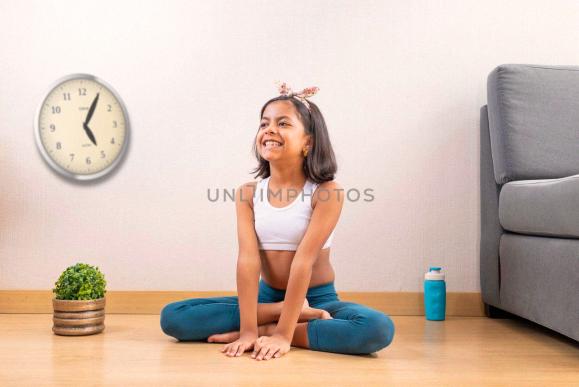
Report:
5:05
